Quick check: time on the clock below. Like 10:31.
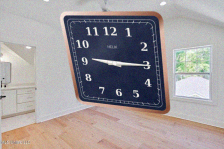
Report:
9:15
